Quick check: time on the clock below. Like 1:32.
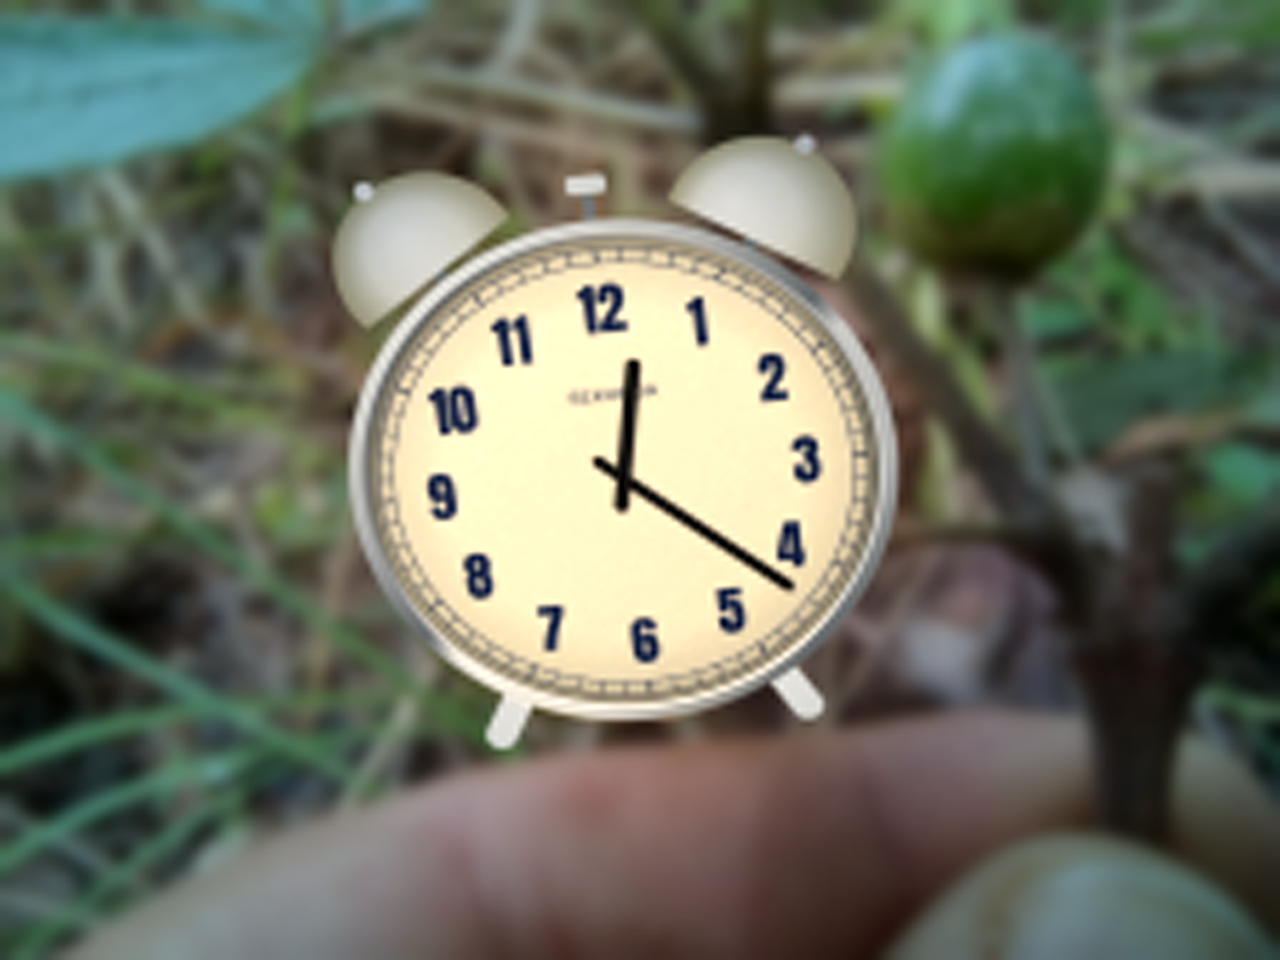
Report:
12:22
